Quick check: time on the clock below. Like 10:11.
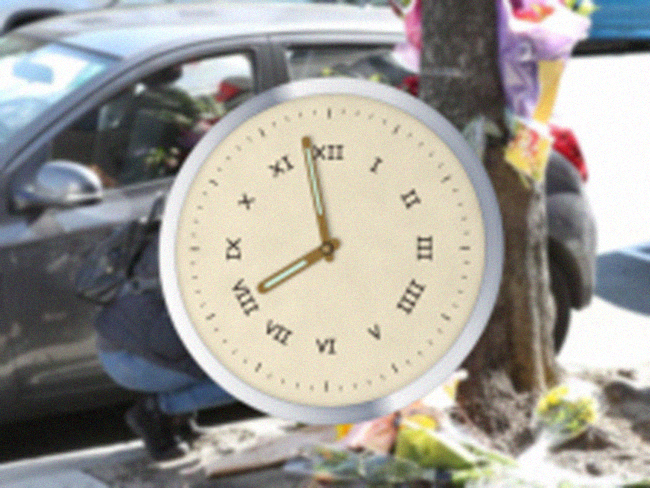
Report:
7:58
